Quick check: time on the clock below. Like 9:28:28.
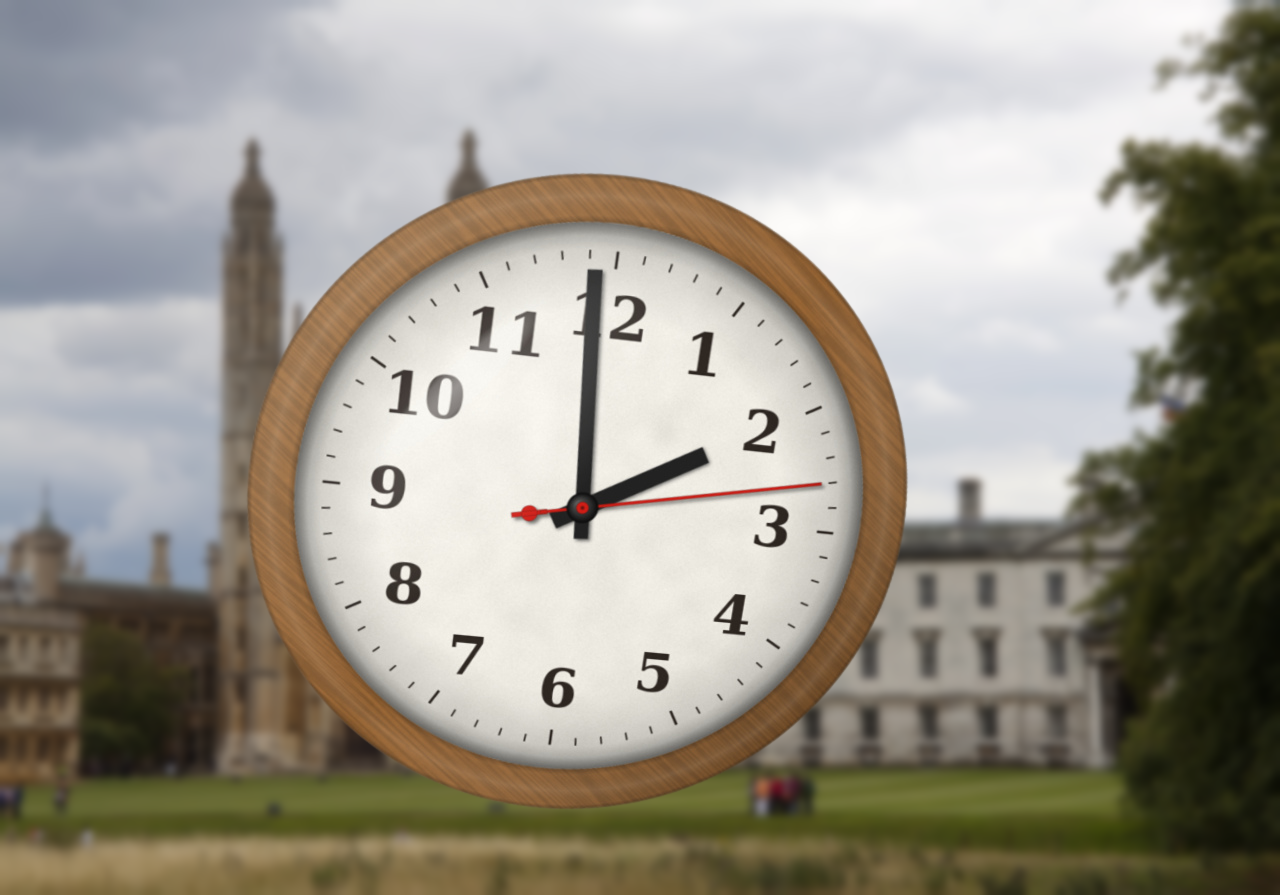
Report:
1:59:13
